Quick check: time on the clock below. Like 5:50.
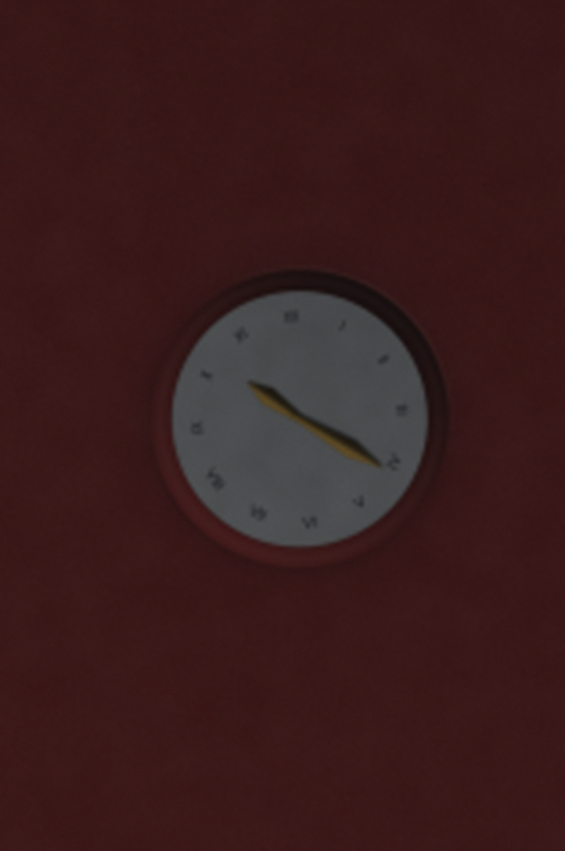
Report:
10:21
